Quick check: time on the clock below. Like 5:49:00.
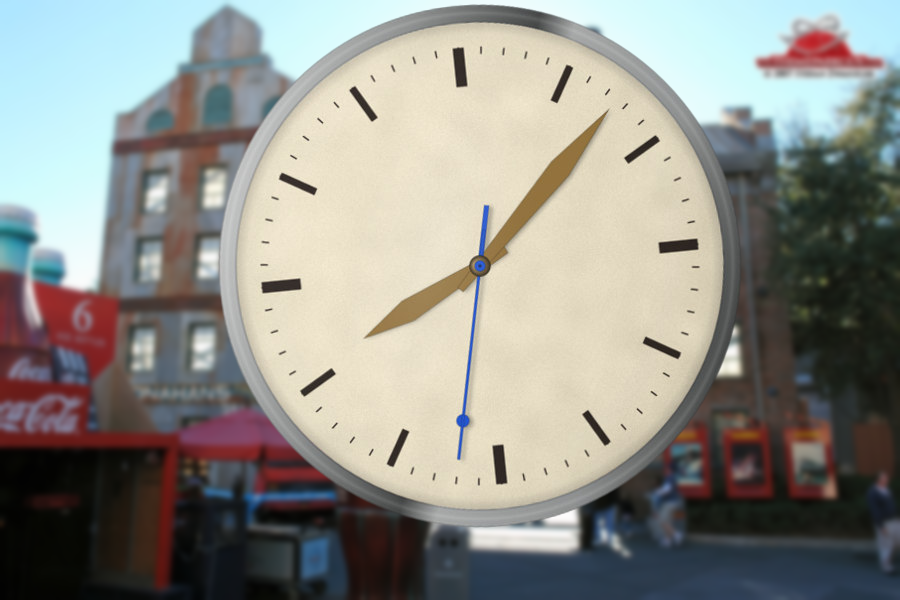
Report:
8:07:32
